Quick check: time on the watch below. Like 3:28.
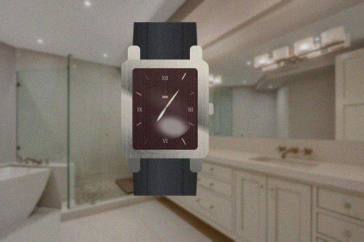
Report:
7:06
